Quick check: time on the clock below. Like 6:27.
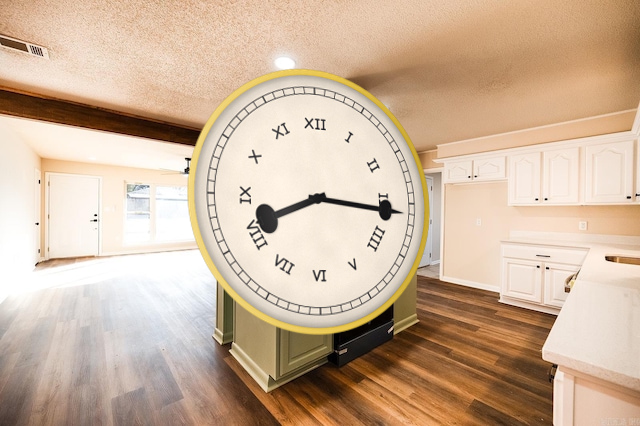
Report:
8:16
